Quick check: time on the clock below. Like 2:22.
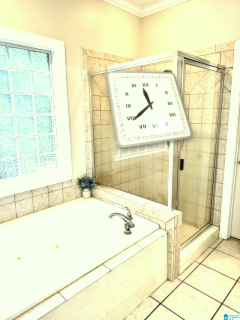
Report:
11:39
